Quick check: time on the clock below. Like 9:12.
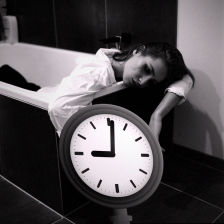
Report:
9:01
